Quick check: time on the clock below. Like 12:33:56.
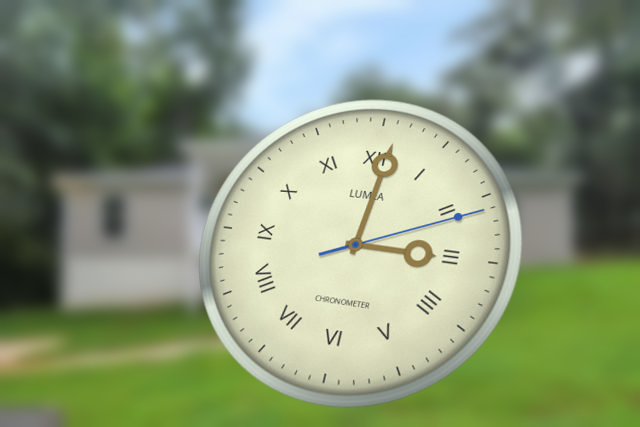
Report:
3:01:11
